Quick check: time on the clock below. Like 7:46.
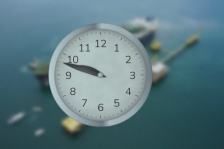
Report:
9:48
